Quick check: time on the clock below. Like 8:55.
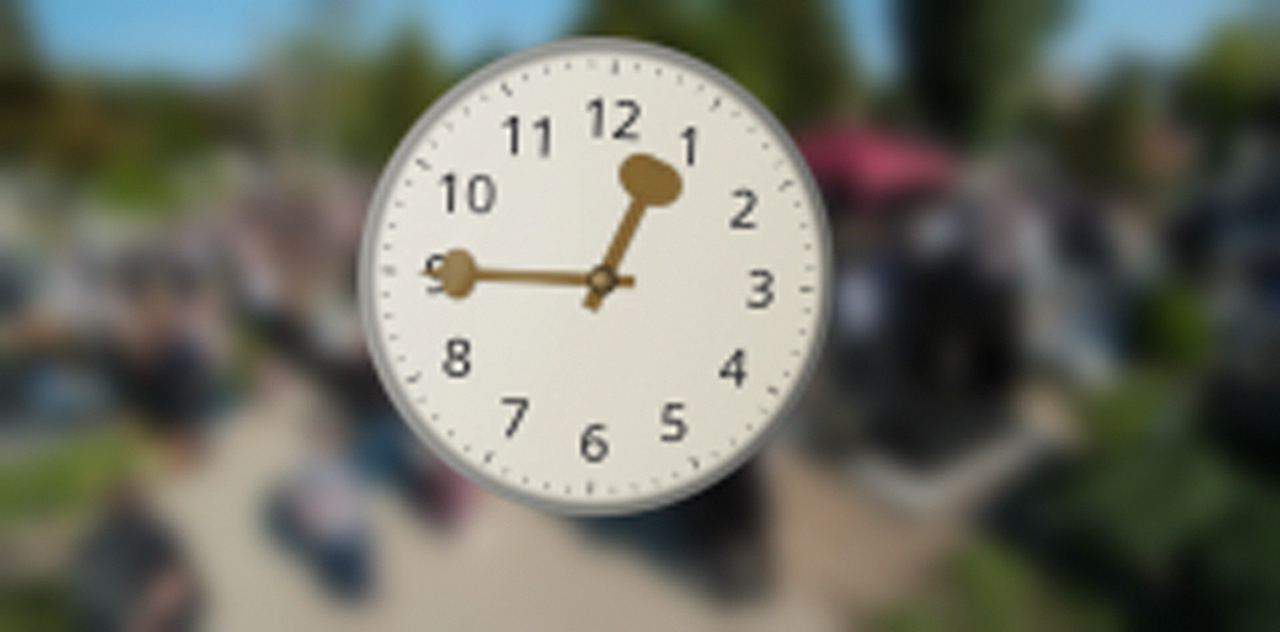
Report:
12:45
